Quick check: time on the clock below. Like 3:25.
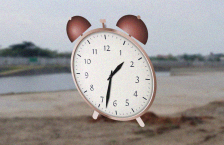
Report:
1:33
